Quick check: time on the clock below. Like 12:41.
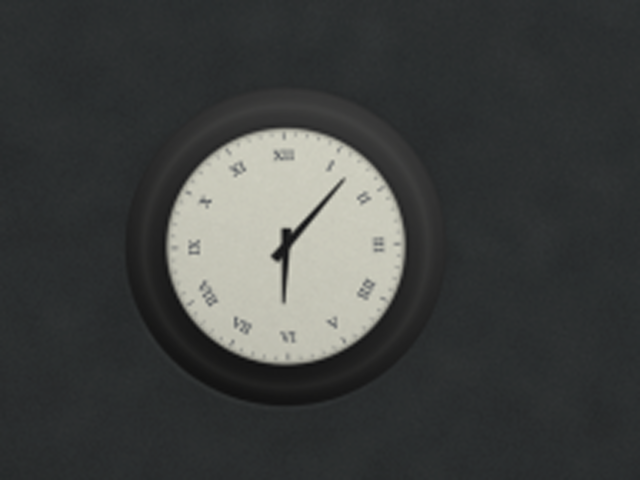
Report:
6:07
